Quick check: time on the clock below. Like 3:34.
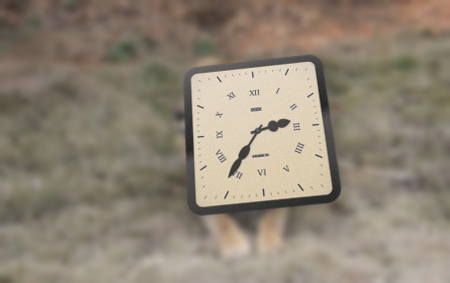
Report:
2:36
